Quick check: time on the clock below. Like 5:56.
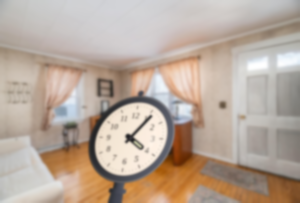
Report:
4:06
